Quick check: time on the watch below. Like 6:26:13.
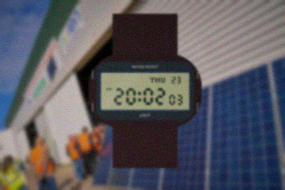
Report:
20:02:03
